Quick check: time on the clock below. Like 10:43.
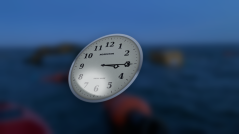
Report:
3:15
